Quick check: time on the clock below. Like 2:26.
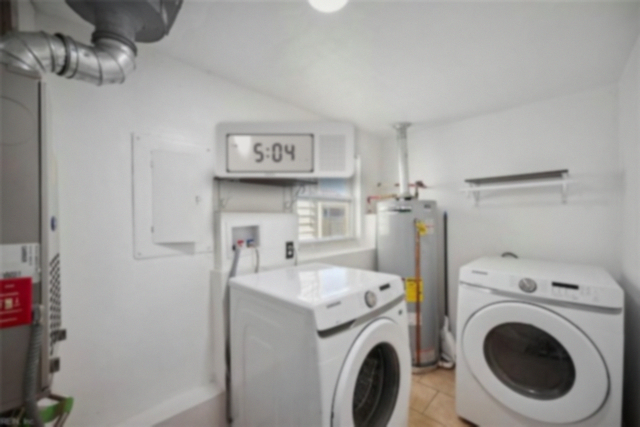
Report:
5:04
